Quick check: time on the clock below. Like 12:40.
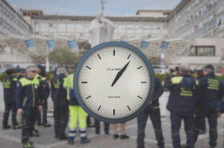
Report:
1:06
